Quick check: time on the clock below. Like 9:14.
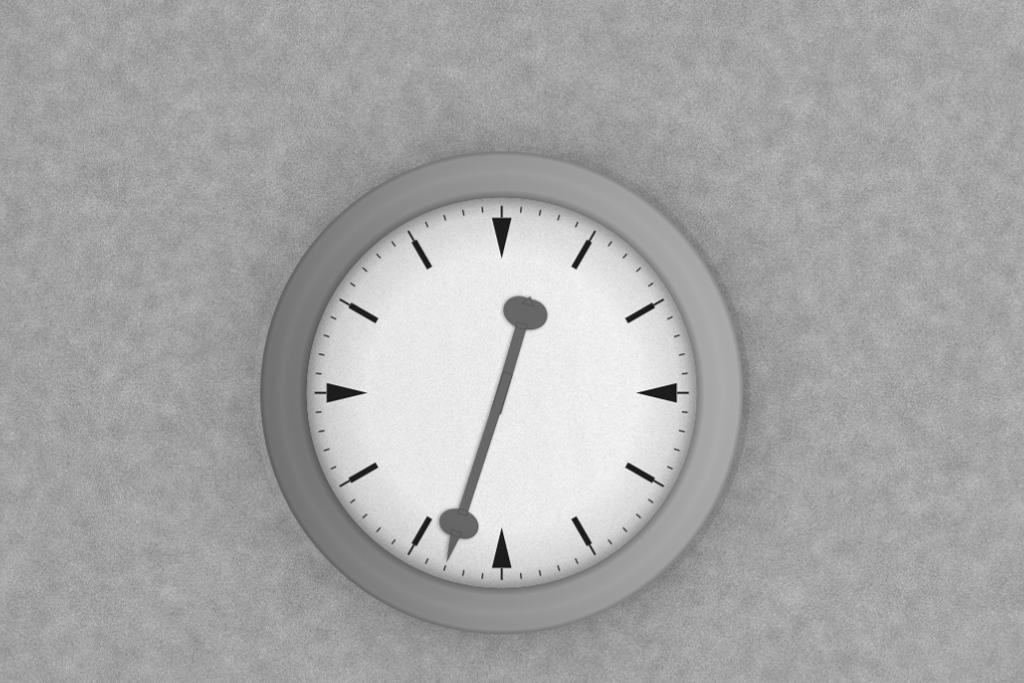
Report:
12:33
